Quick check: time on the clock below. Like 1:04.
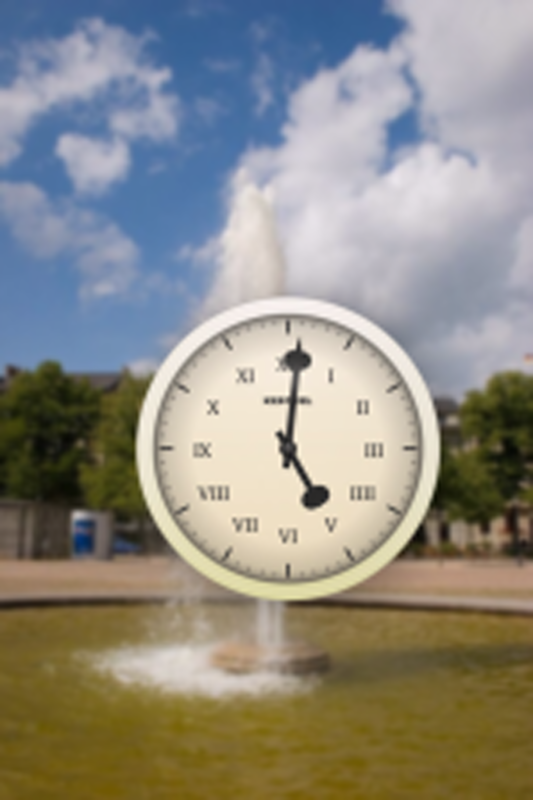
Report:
5:01
